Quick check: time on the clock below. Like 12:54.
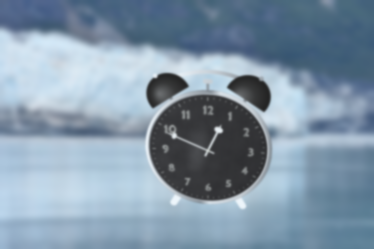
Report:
12:49
